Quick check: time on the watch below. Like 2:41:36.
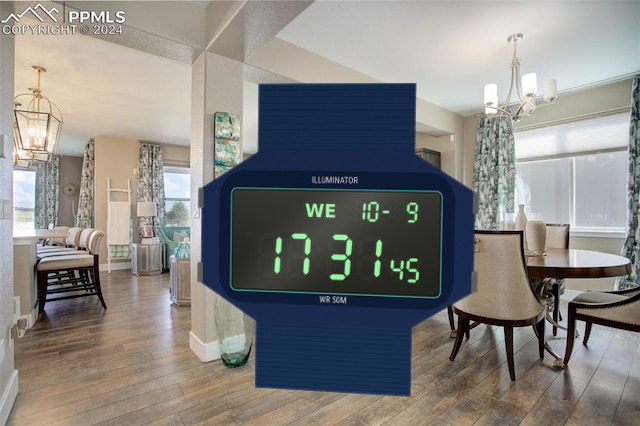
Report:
17:31:45
